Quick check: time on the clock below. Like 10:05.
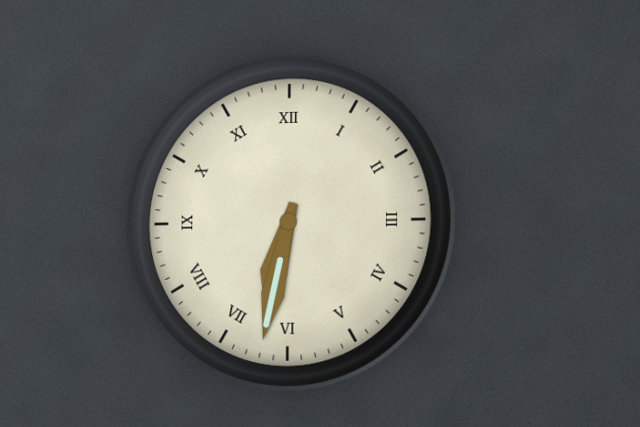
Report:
6:32
